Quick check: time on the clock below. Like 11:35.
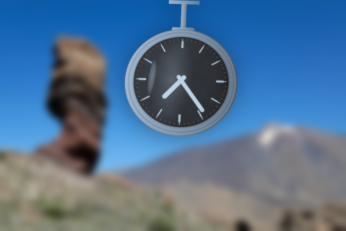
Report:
7:24
